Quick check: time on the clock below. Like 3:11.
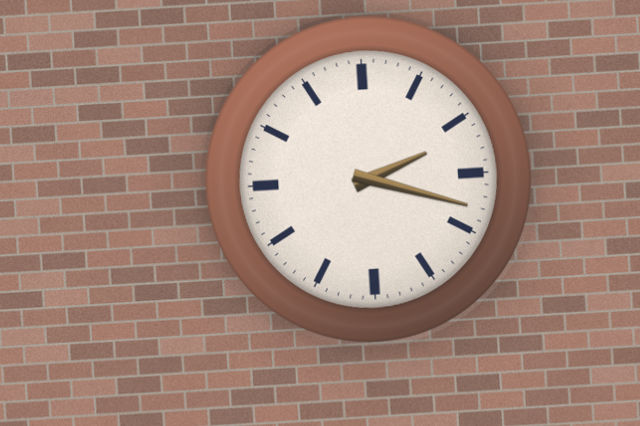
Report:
2:18
